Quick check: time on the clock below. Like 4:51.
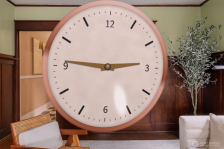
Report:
2:46
